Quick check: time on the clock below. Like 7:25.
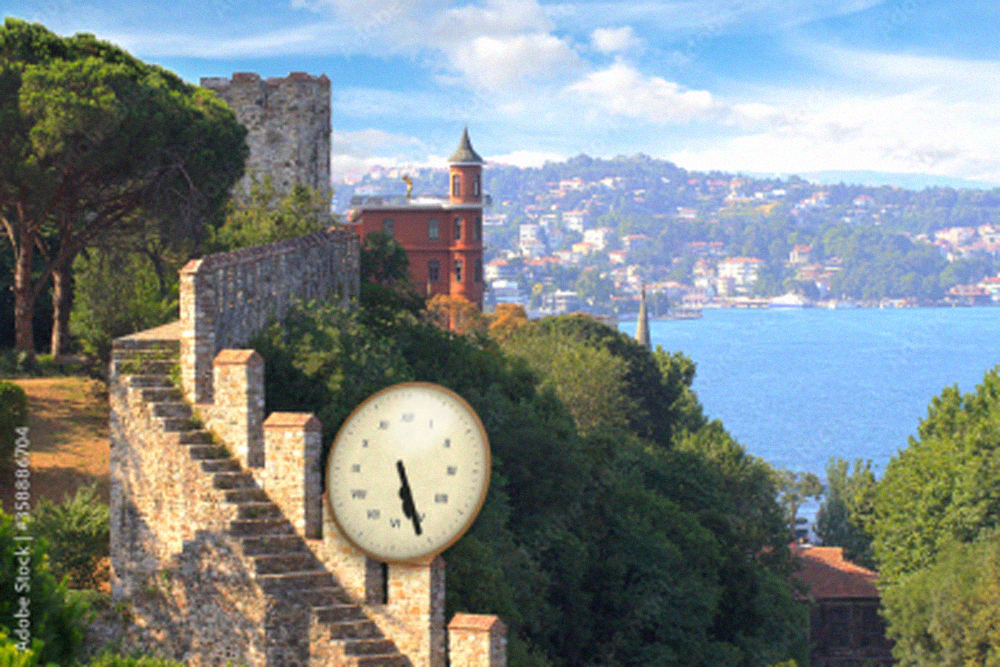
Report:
5:26
